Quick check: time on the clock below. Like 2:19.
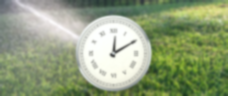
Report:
12:10
